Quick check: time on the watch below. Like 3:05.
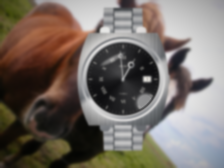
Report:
12:59
